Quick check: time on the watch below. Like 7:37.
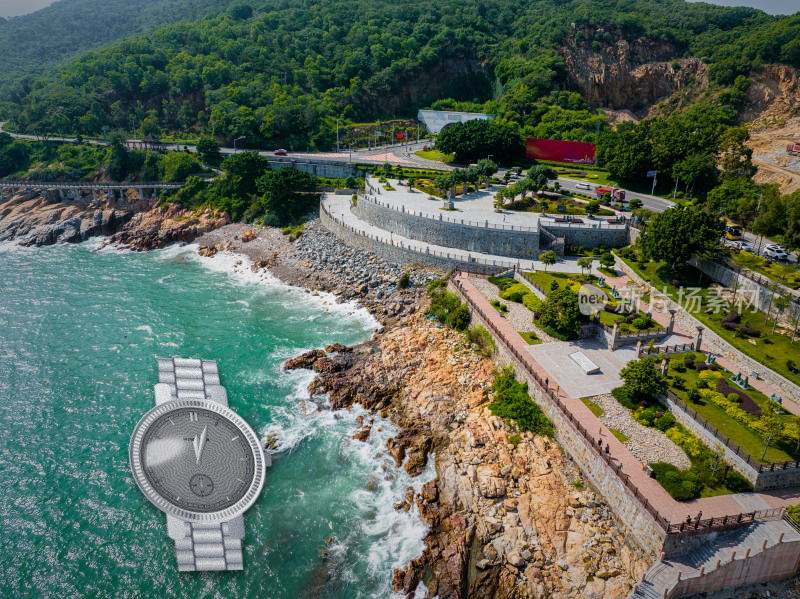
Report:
12:03
